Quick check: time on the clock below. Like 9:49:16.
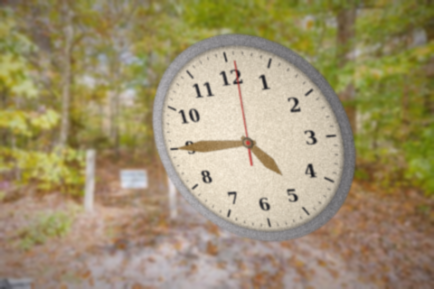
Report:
4:45:01
